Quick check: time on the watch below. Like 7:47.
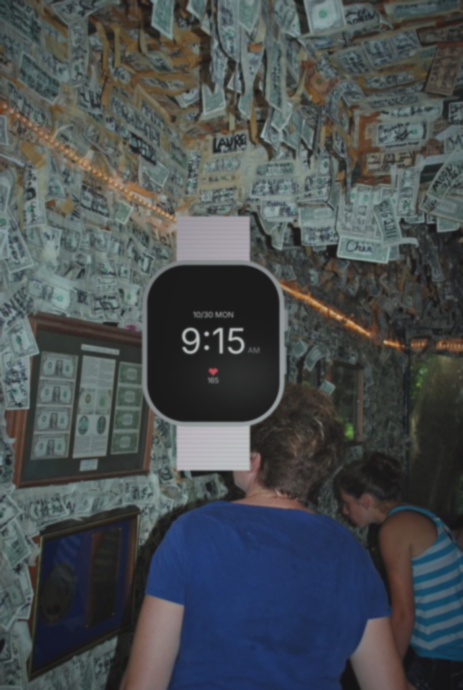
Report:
9:15
